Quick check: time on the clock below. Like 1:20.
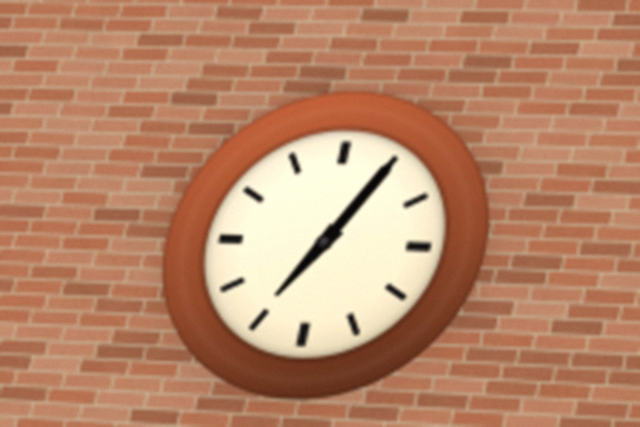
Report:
7:05
